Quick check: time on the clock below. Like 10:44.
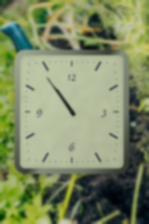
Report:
10:54
